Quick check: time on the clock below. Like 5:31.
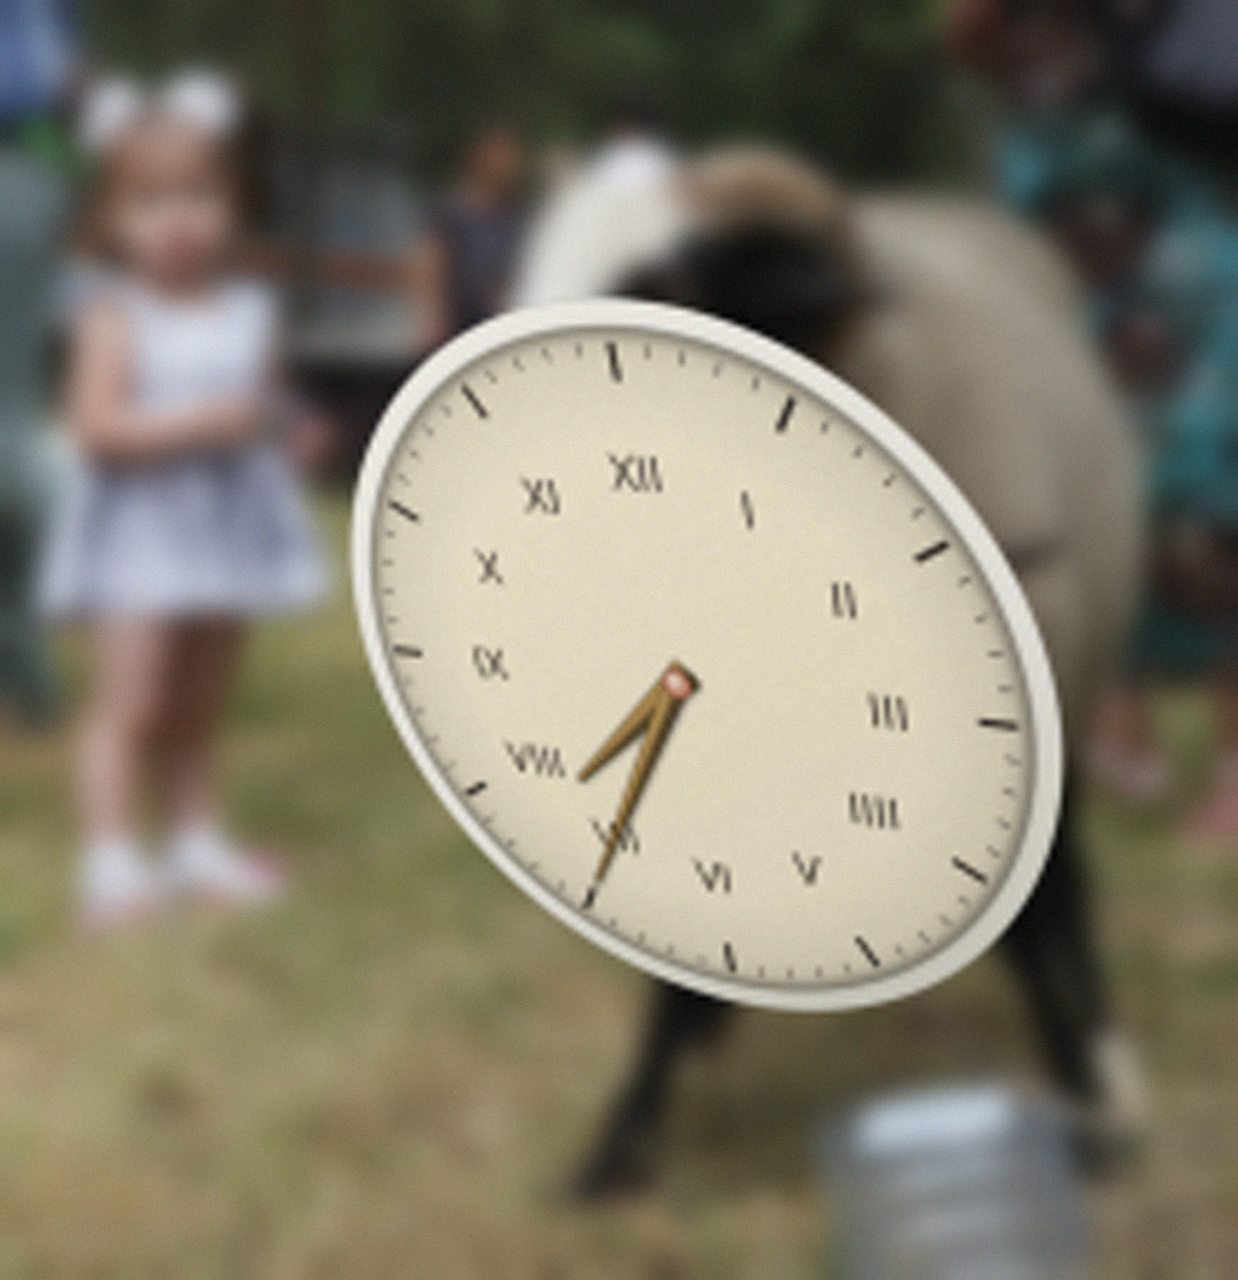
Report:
7:35
